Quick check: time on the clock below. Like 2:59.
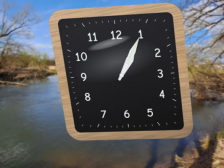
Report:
1:05
